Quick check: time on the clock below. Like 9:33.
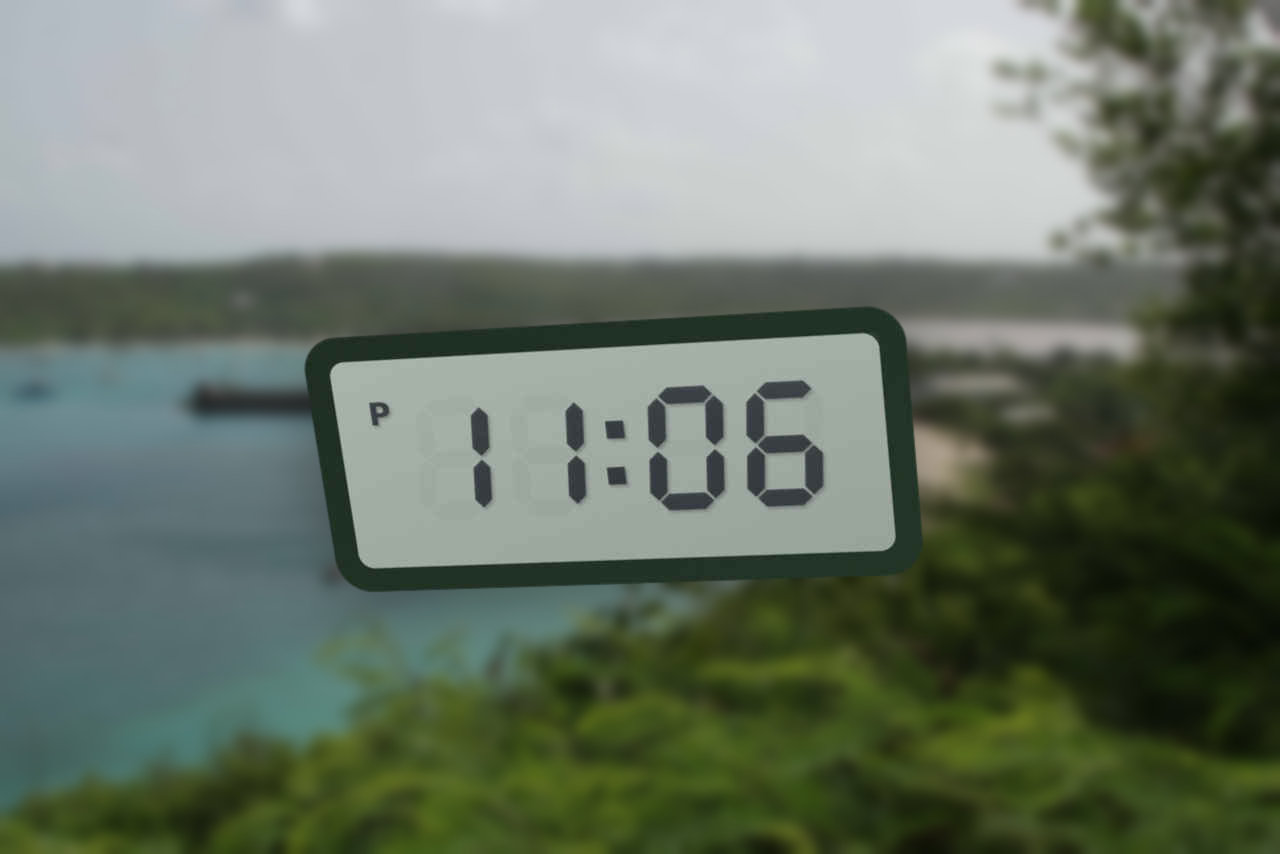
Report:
11:06
